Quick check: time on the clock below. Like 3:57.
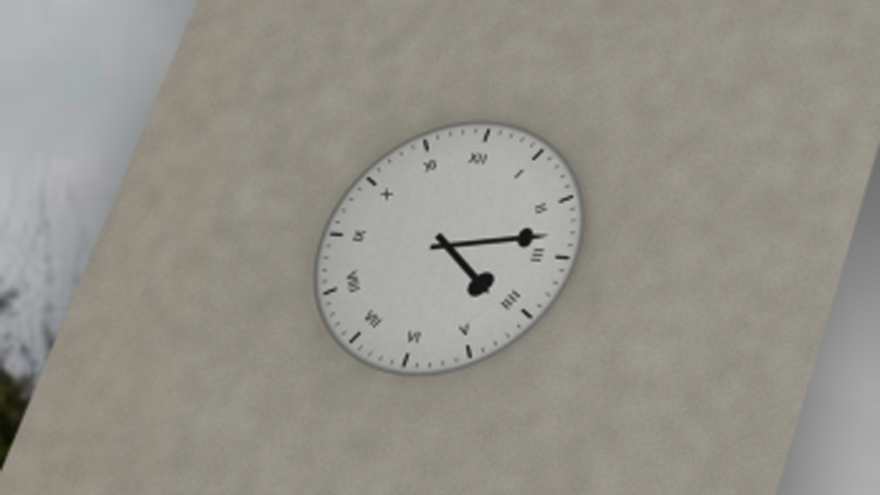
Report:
4:13
